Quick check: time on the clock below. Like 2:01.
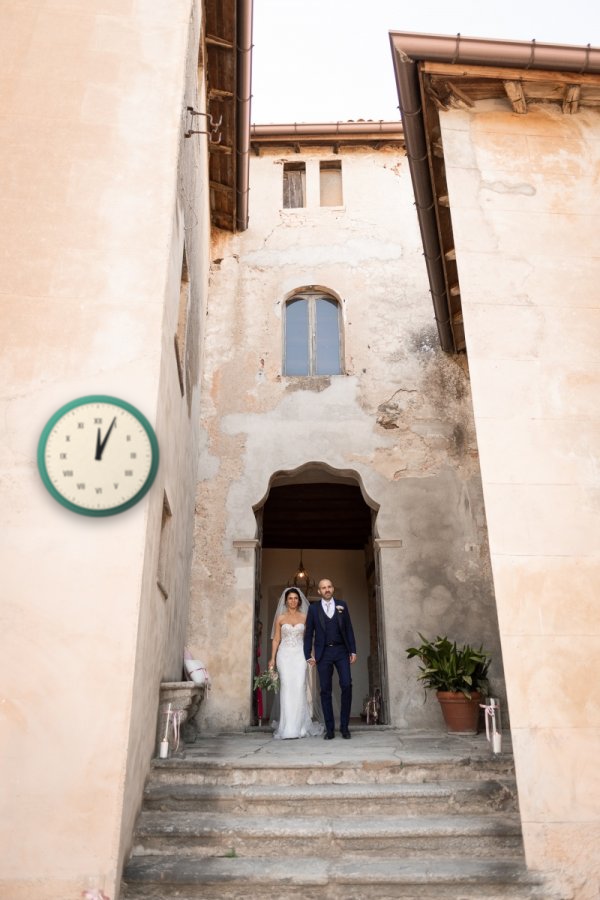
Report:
12:04
